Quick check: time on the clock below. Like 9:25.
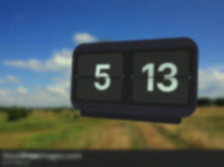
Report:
5:13
